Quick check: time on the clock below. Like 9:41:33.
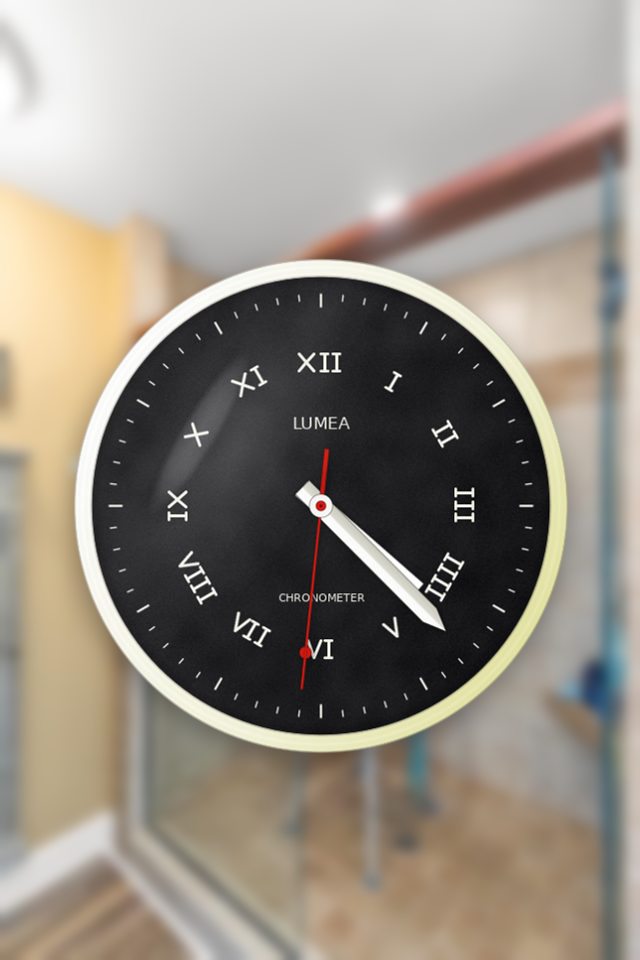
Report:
4:22:31
